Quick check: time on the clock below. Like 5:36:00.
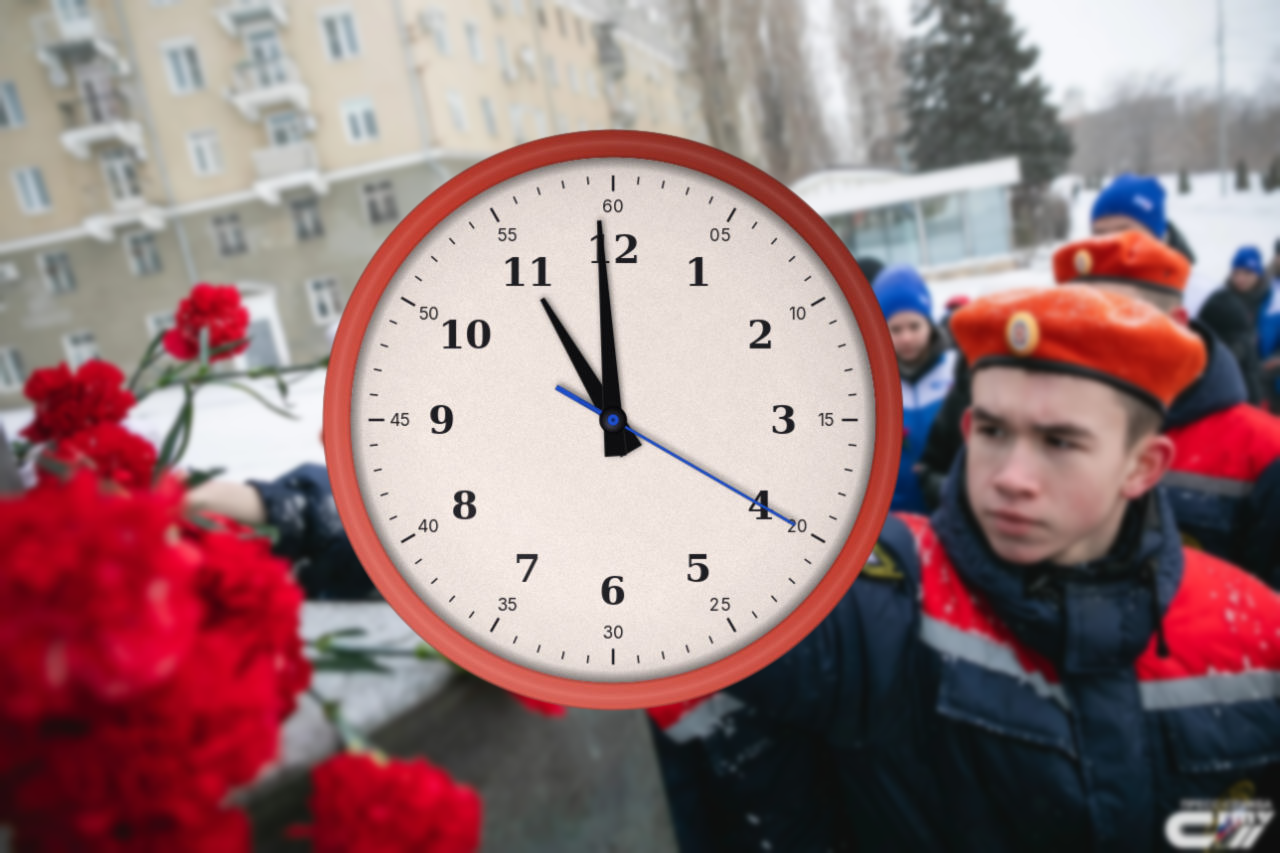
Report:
10:59:20
